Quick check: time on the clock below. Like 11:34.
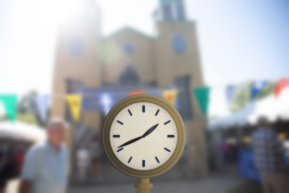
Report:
1:41
